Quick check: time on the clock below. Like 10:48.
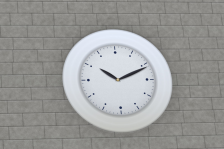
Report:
10:11
